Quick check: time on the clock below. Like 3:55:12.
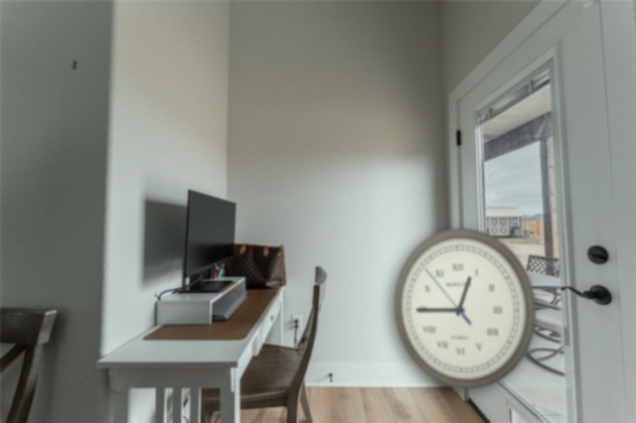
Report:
12:44:53
